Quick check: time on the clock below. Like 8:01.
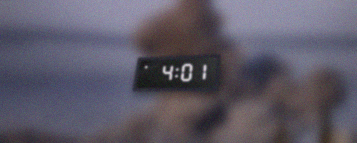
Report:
4:01
